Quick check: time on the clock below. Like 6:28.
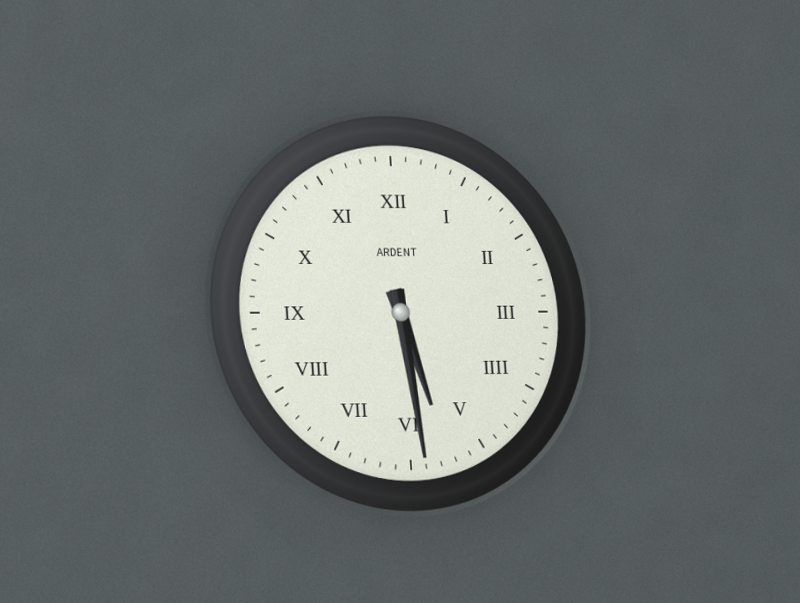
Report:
5:29
